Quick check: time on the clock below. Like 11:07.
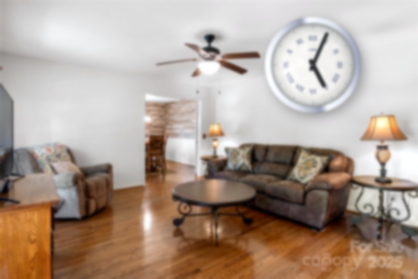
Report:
5:04
